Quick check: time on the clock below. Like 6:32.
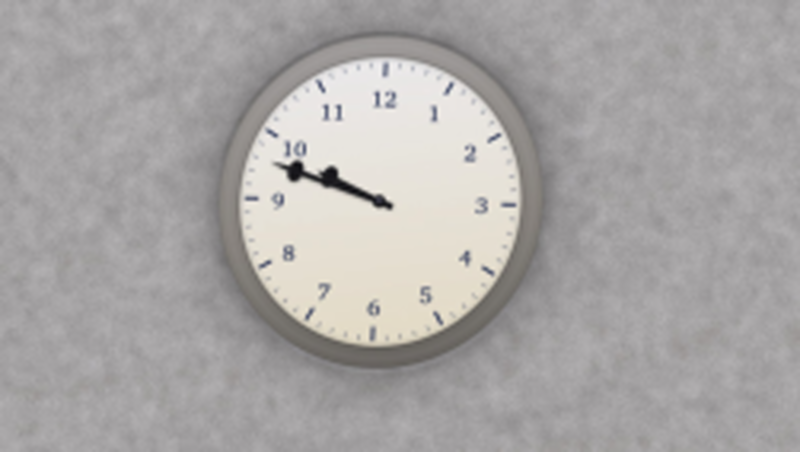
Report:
9:48
